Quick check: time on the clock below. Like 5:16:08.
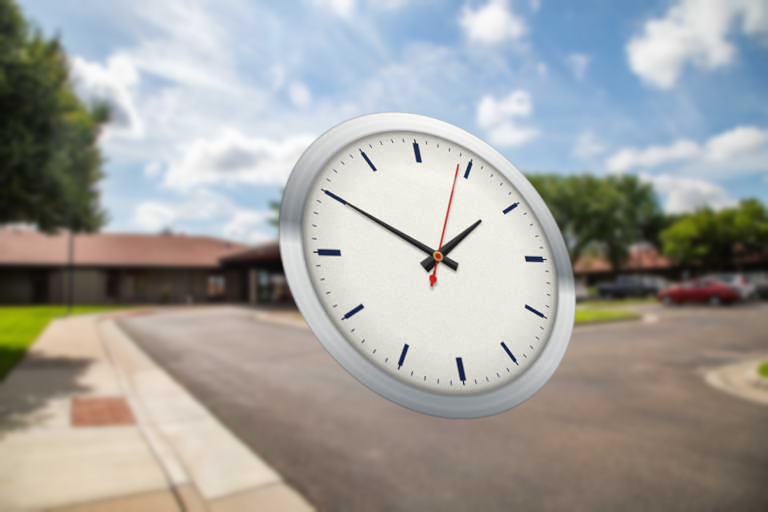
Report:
1:50:04
